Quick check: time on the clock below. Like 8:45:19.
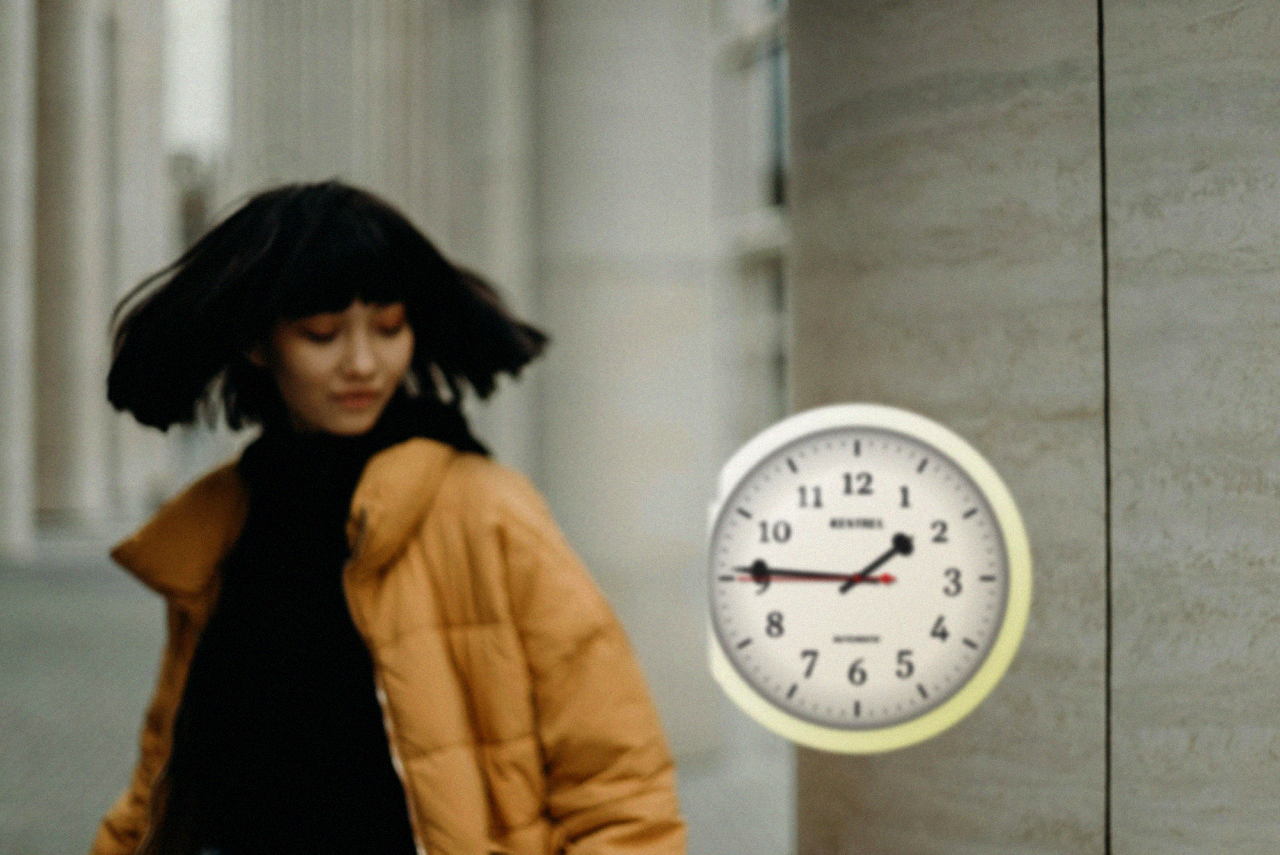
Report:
1:45:45
